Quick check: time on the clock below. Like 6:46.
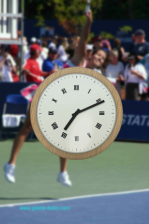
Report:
7:11
